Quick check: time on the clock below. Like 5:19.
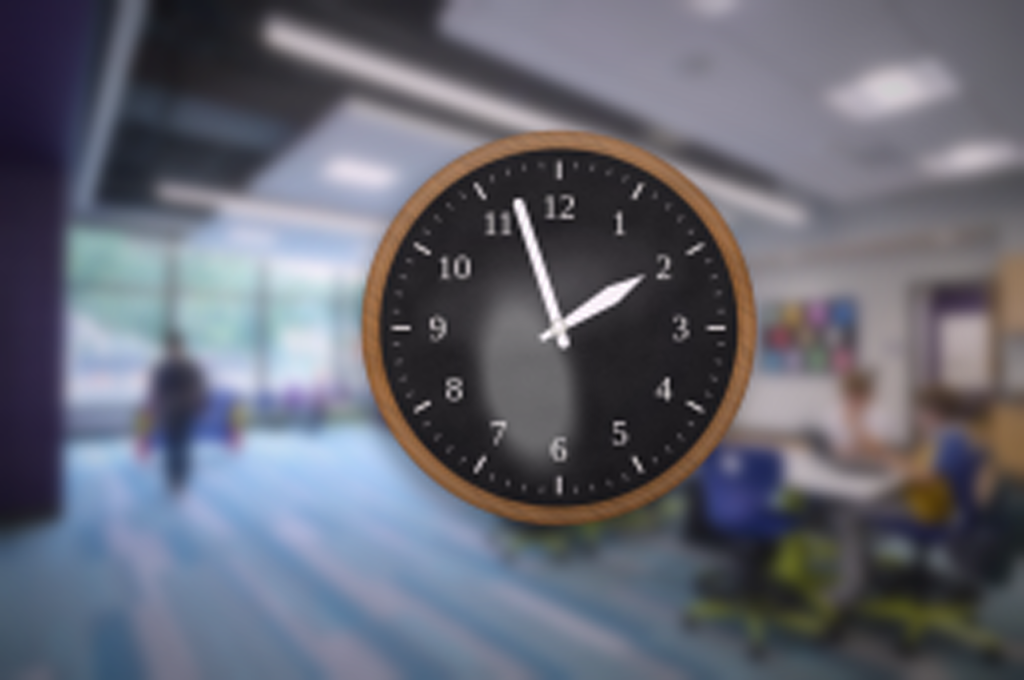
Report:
1:57
